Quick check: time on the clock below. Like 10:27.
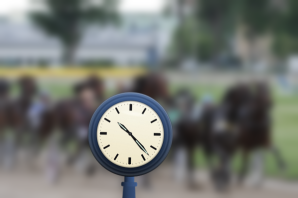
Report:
10:23
